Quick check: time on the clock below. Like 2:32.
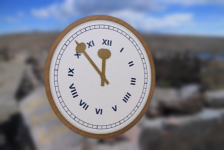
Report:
11:52
